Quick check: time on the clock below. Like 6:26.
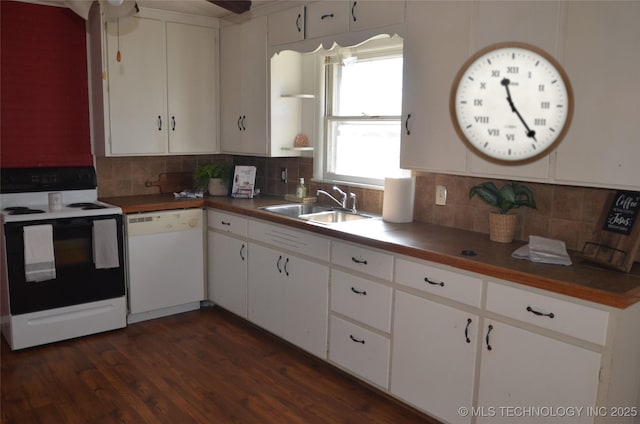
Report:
11:24
